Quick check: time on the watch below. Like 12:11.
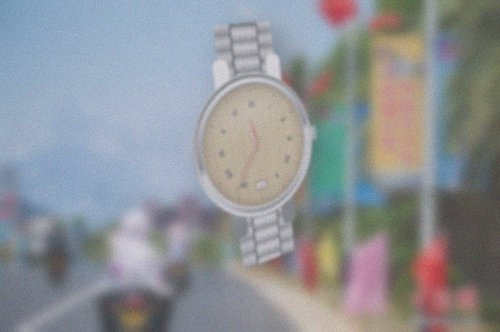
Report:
11:36
